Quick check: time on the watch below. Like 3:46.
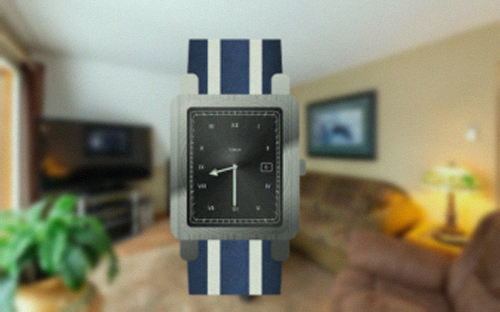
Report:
8:30
